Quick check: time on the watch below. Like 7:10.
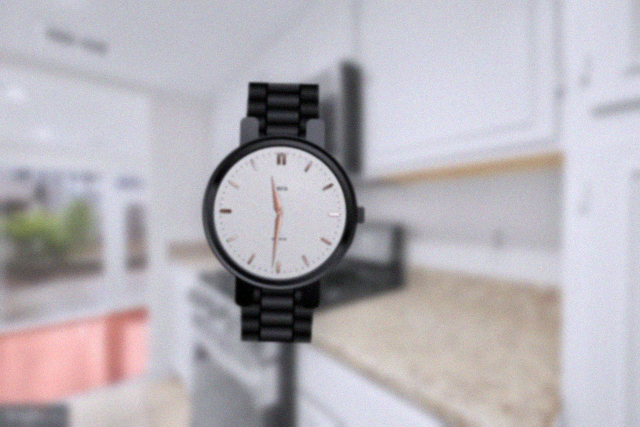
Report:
11:31
